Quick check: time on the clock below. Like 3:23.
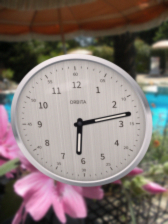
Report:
6:13
